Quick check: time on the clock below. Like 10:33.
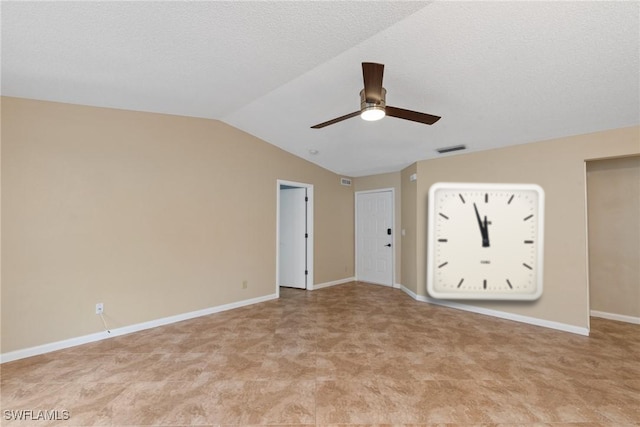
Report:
11:57
